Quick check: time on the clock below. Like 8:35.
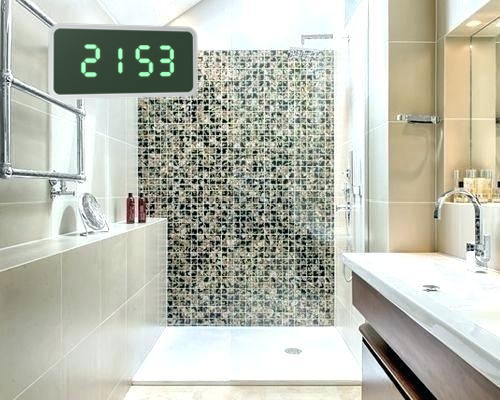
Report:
21:53
